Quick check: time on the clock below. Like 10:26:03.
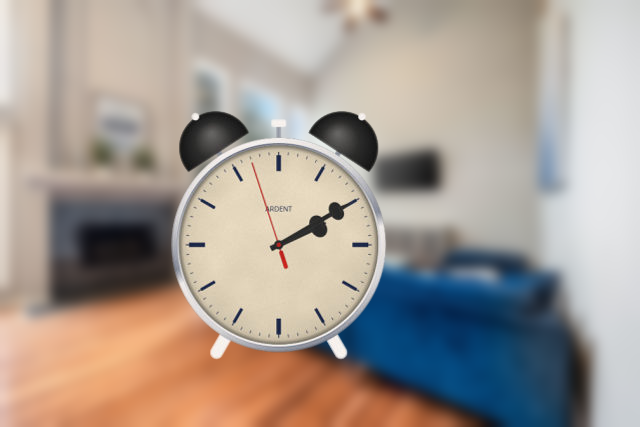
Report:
2:09:57
